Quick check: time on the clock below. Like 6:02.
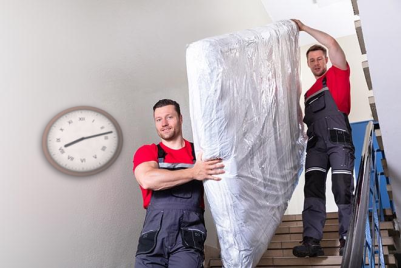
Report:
8:13
